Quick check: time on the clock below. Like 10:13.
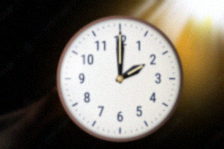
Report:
2:00
